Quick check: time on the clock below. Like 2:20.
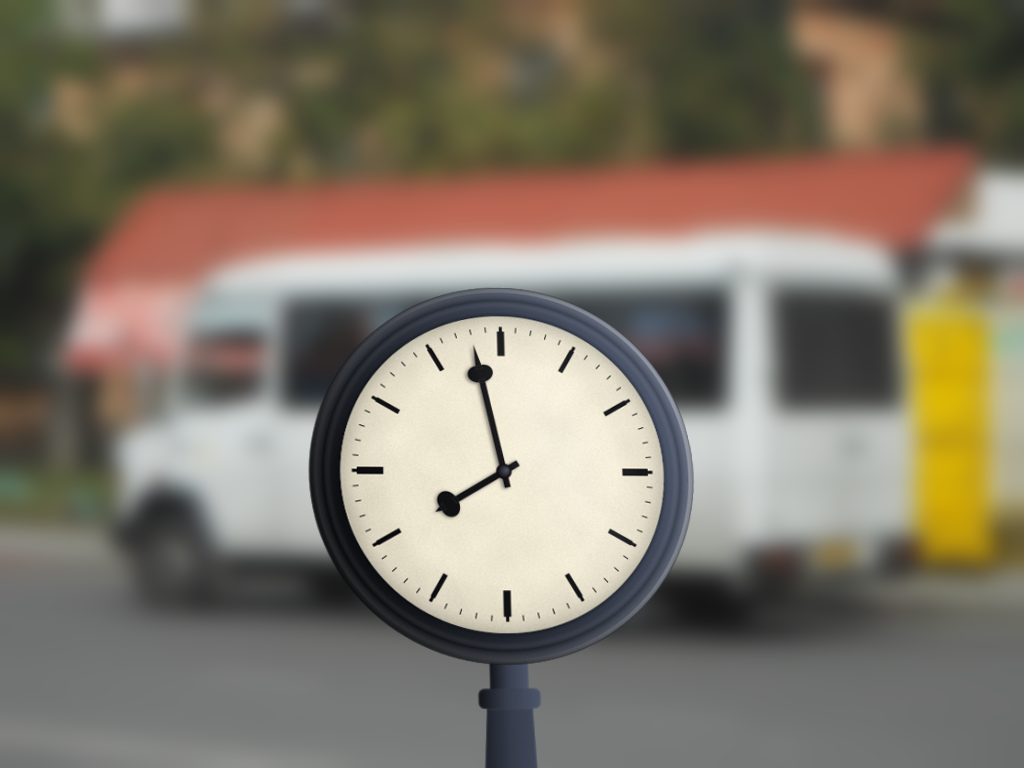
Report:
7:58
